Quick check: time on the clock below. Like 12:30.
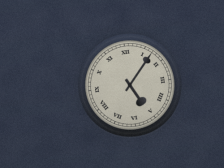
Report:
5:07
